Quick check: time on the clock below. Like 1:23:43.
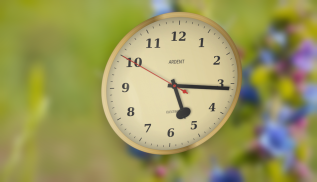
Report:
5:15:50
